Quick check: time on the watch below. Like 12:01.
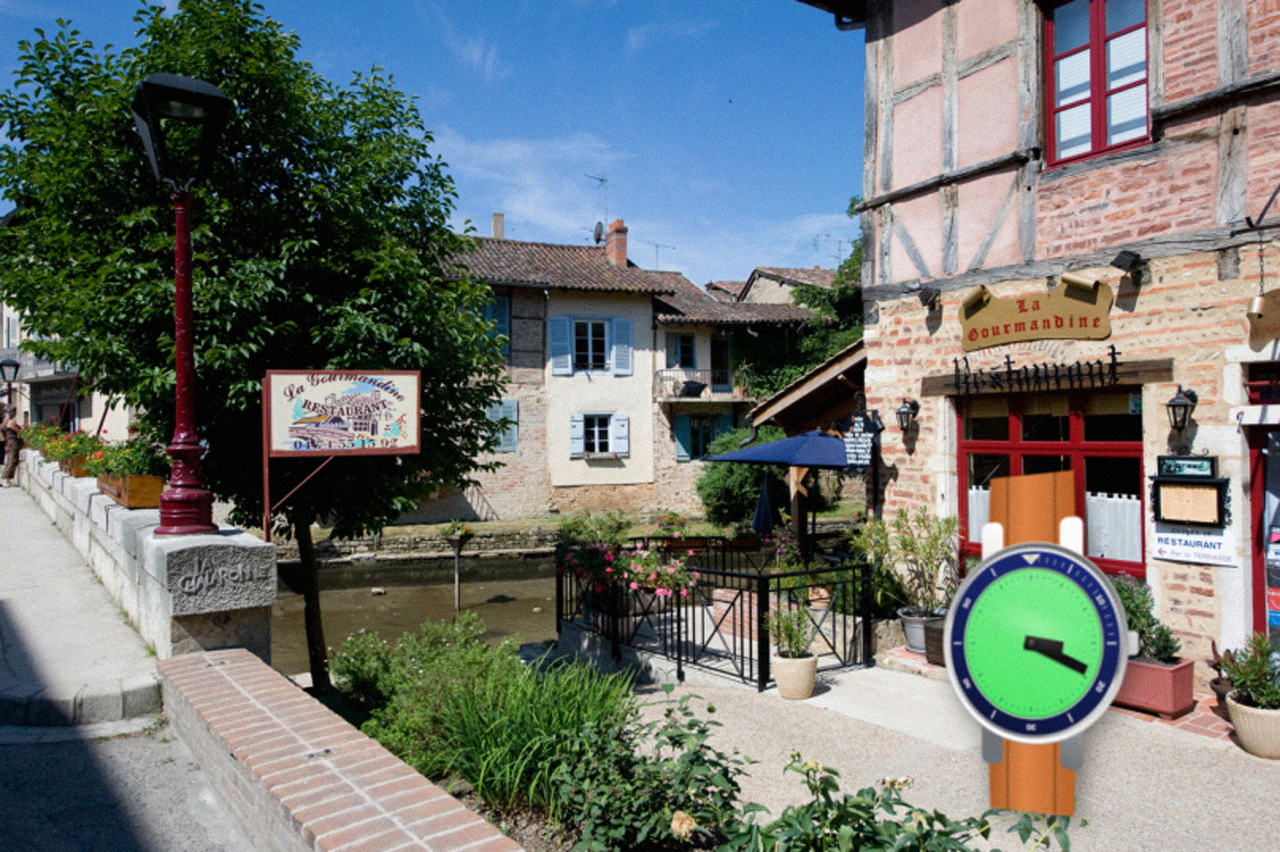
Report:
3:19
